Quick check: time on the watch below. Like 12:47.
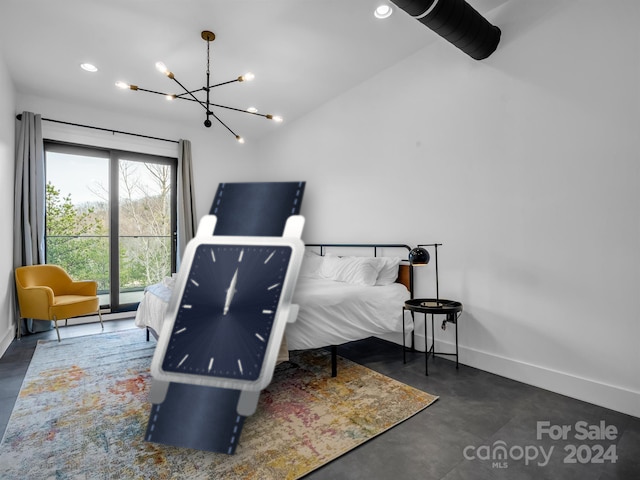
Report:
12:00
